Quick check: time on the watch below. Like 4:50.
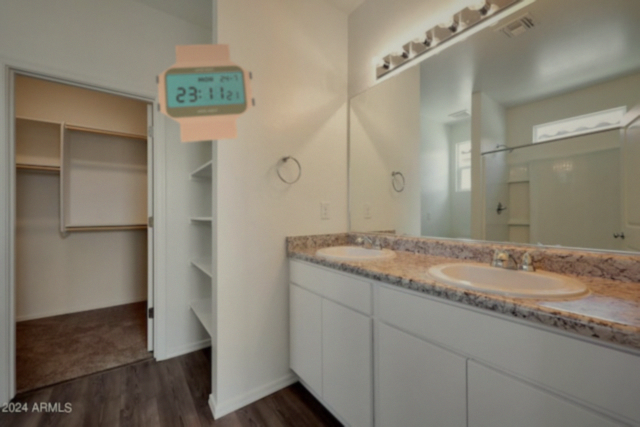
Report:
23:11
